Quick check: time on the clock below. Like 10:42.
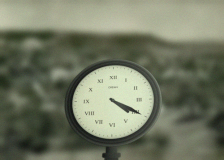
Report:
4:20
